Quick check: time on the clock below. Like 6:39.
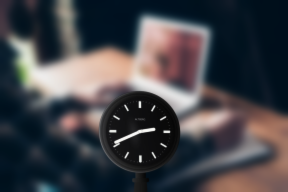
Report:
2:41
